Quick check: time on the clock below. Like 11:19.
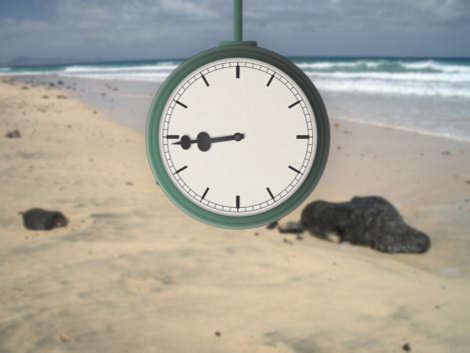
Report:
8:44
